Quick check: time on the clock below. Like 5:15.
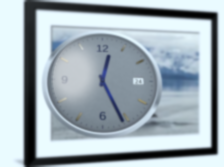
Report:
12:26
